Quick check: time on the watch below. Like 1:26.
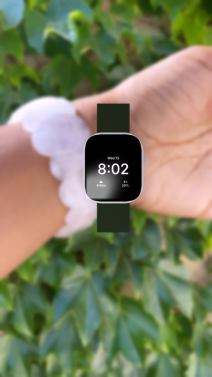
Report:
8:02
